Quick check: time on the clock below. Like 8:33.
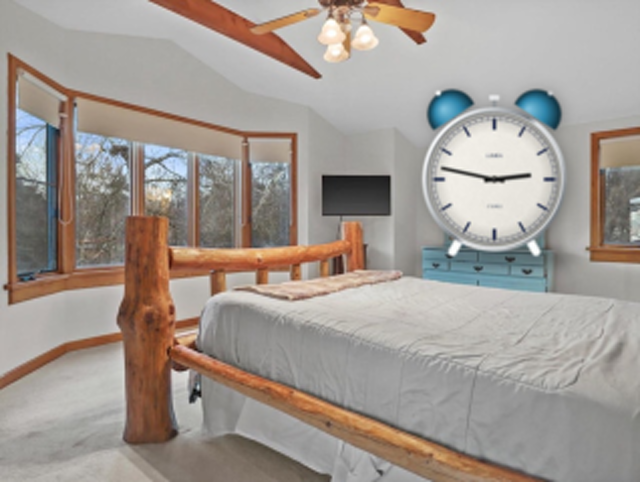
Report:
2:47
